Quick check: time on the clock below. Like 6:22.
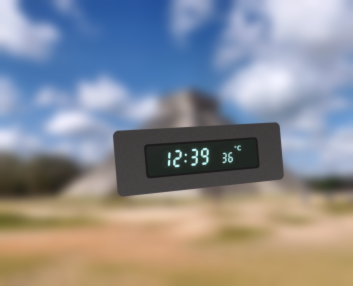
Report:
12:39
